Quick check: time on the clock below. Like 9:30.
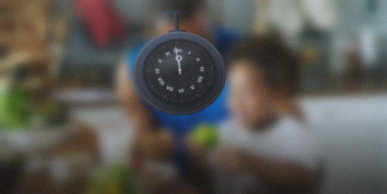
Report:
11:59
